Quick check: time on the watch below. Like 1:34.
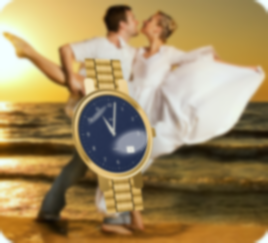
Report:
11:02
